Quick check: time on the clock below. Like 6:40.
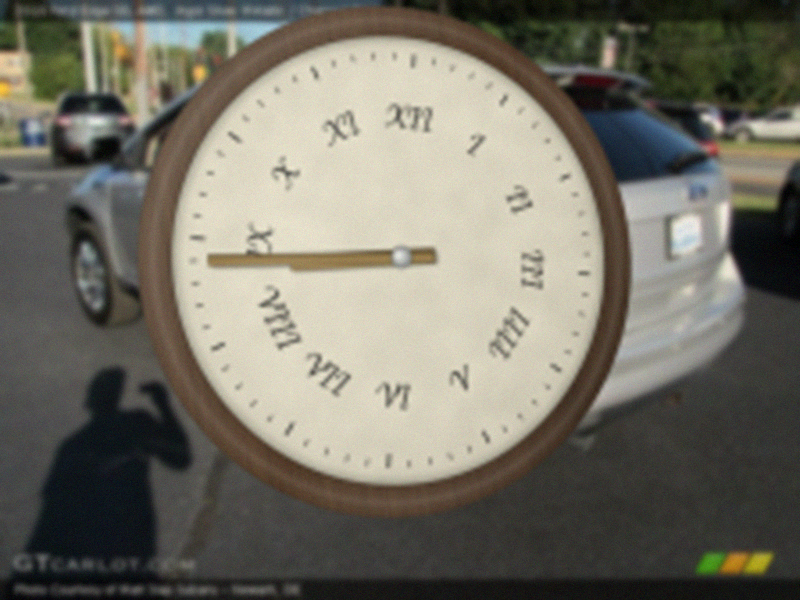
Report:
8:44
